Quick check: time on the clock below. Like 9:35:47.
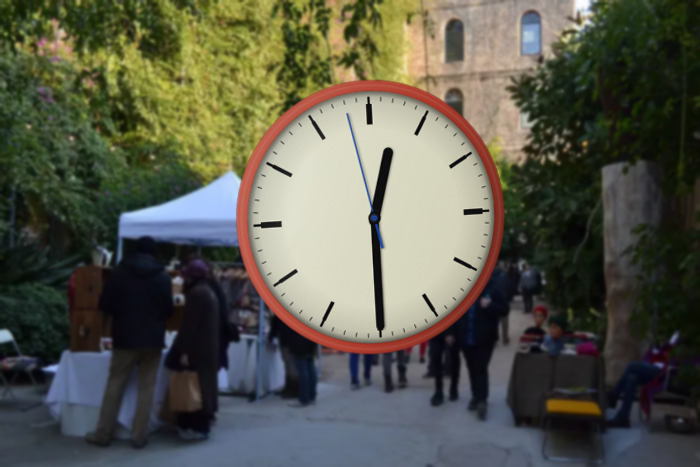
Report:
12:29:58
